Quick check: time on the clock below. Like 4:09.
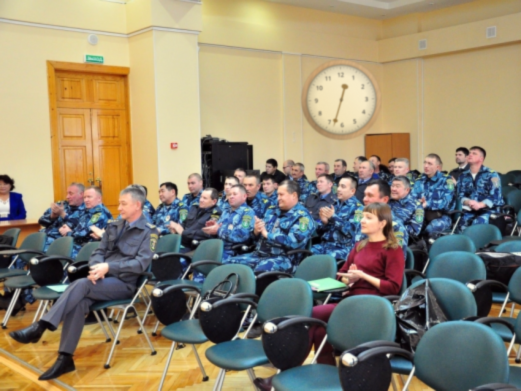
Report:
12:33
